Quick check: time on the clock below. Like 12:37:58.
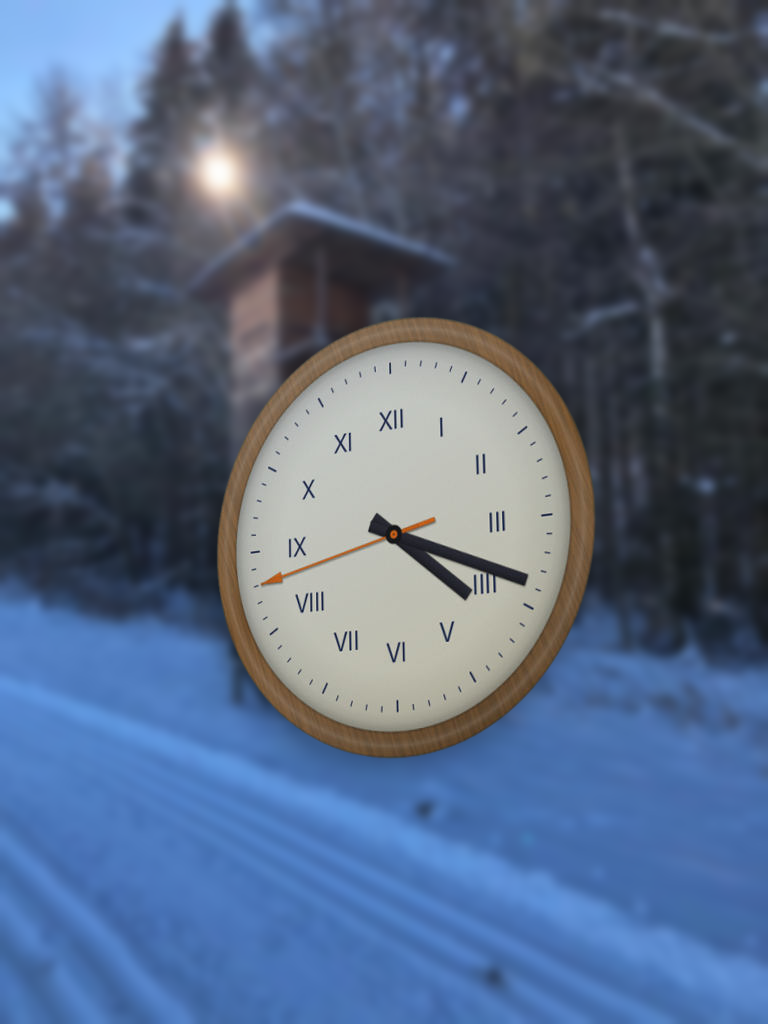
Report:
4:18:43
